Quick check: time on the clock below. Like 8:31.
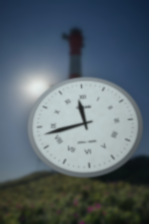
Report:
11:43
